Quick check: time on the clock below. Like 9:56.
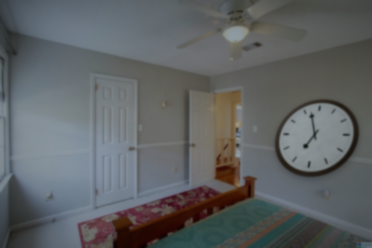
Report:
6:57
